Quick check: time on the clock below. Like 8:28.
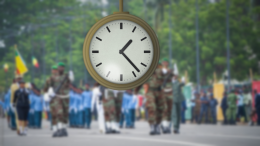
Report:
1:23
